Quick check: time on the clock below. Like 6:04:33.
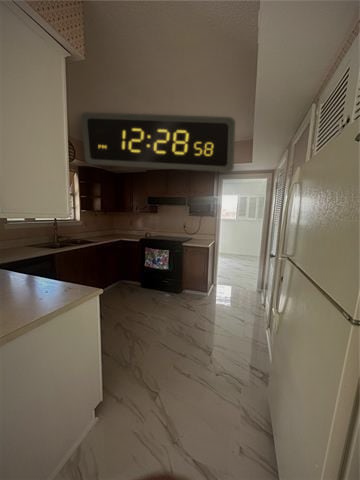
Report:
12:28:58
